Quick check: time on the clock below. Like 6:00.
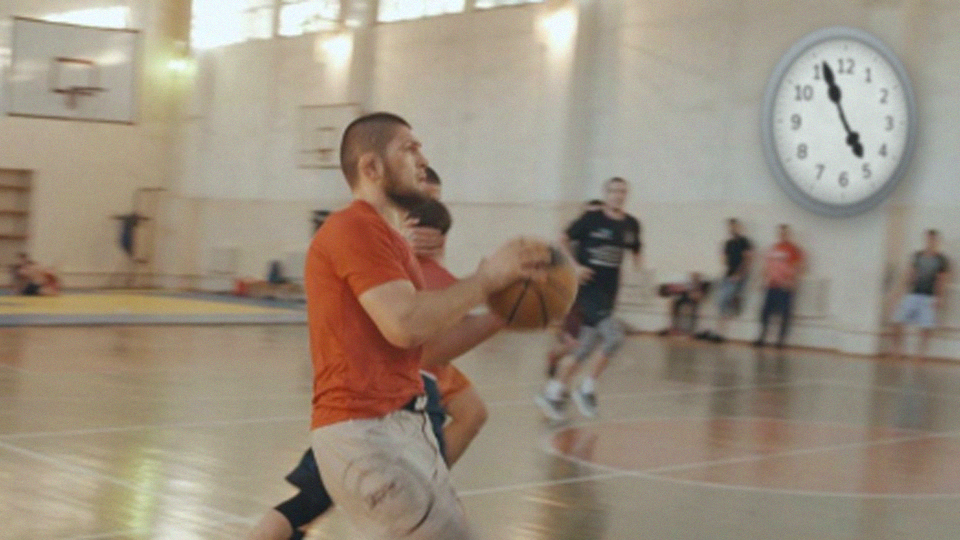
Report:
4:56
